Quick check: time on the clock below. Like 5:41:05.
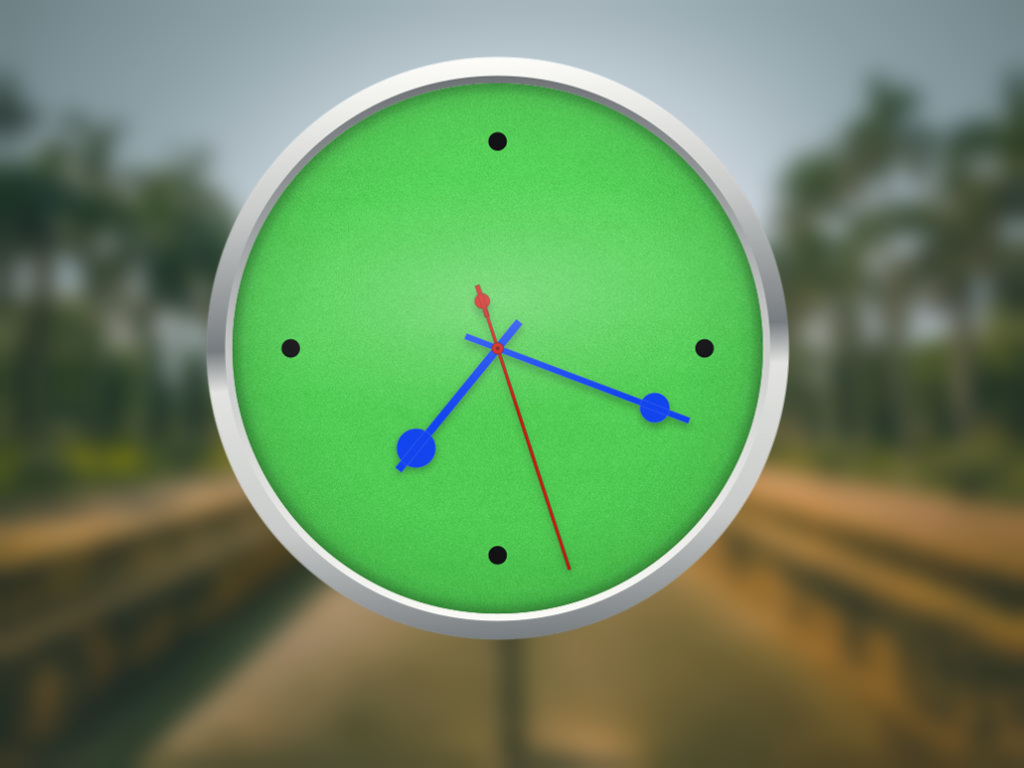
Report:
7:18:27
